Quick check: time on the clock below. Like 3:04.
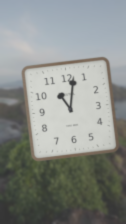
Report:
11:02
